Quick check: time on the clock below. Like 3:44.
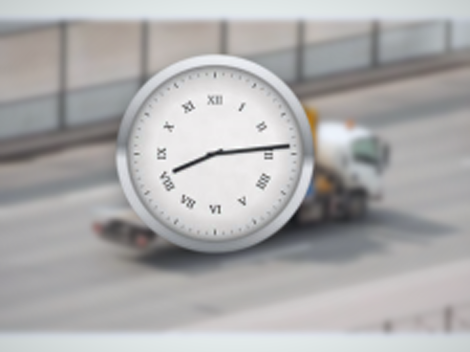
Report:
8:14
